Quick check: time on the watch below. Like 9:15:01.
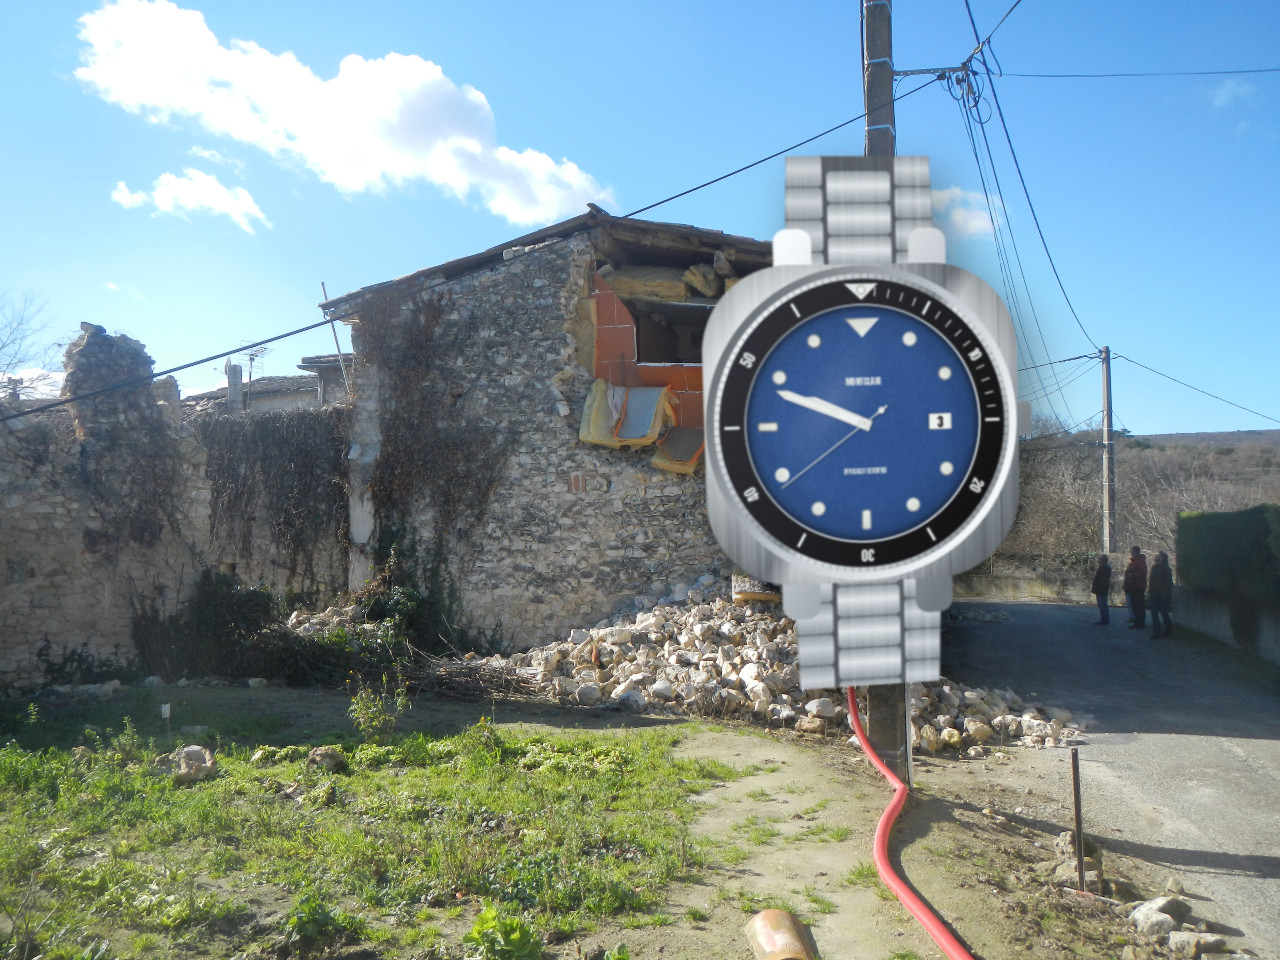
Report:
9:48:39
